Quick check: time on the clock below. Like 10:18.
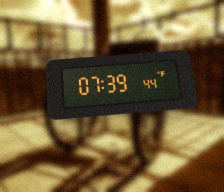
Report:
7:39
